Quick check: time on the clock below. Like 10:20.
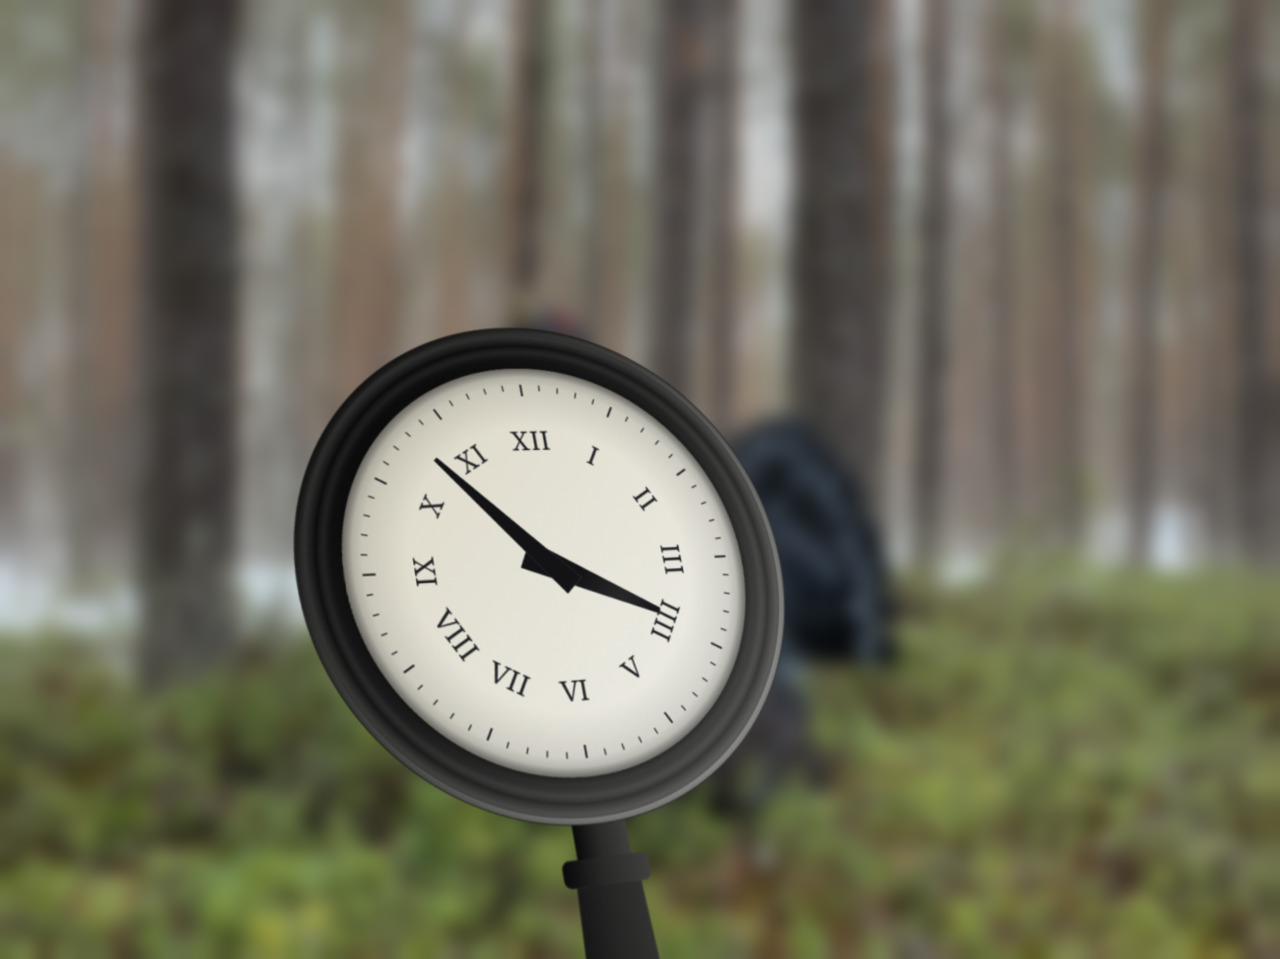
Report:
3:53
